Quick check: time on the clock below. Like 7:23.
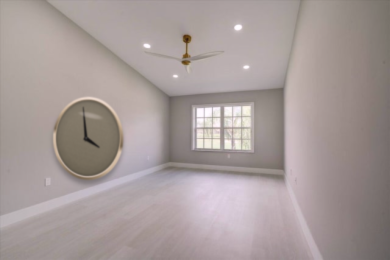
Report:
3:59
